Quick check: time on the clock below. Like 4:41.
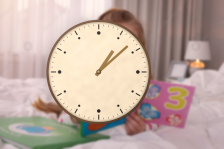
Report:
1:08
